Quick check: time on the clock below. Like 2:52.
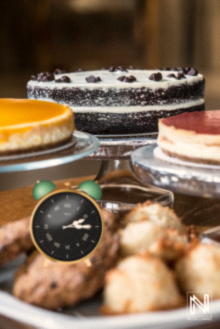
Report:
2:15
